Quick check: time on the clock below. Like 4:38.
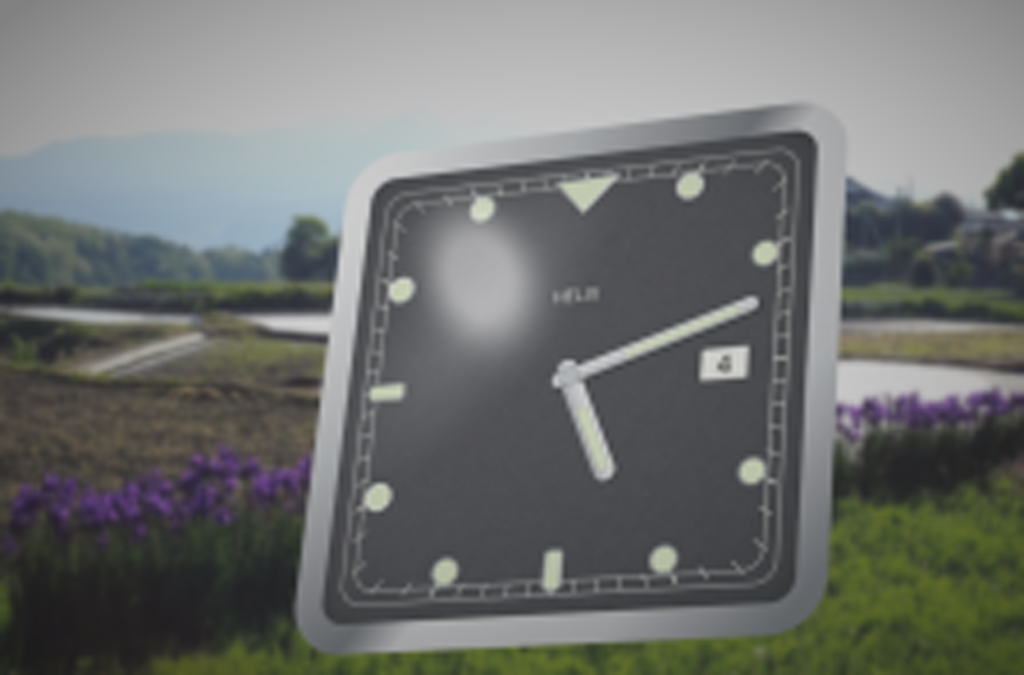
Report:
5:12
